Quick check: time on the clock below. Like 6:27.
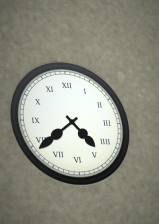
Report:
4:39
